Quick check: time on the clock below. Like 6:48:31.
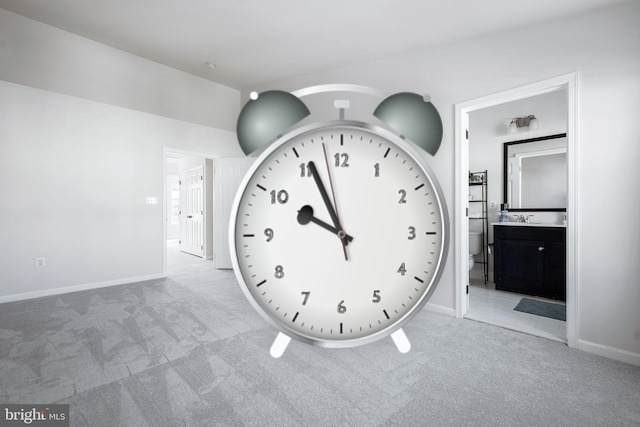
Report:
9:55:58
